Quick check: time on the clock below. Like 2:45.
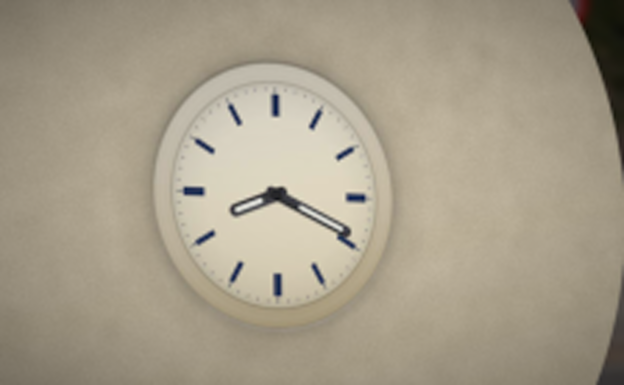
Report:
8:19
